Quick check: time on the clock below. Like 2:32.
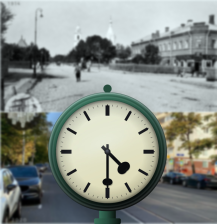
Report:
4:30
